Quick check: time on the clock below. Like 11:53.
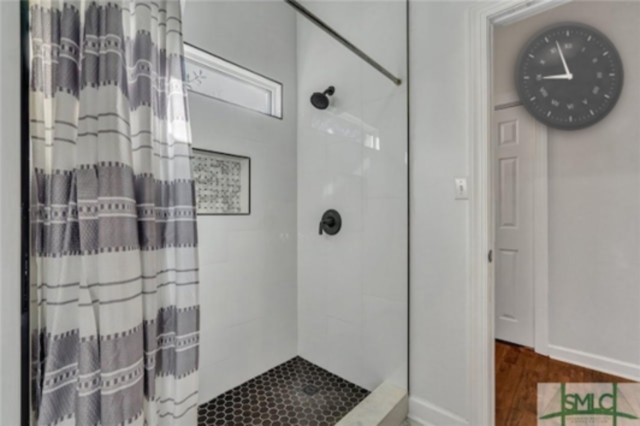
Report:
8:57
